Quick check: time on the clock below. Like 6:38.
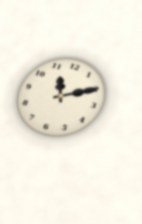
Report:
11:10
